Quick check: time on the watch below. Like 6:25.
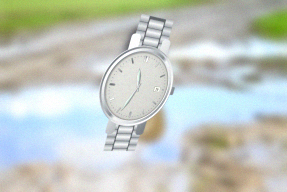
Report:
11:34
